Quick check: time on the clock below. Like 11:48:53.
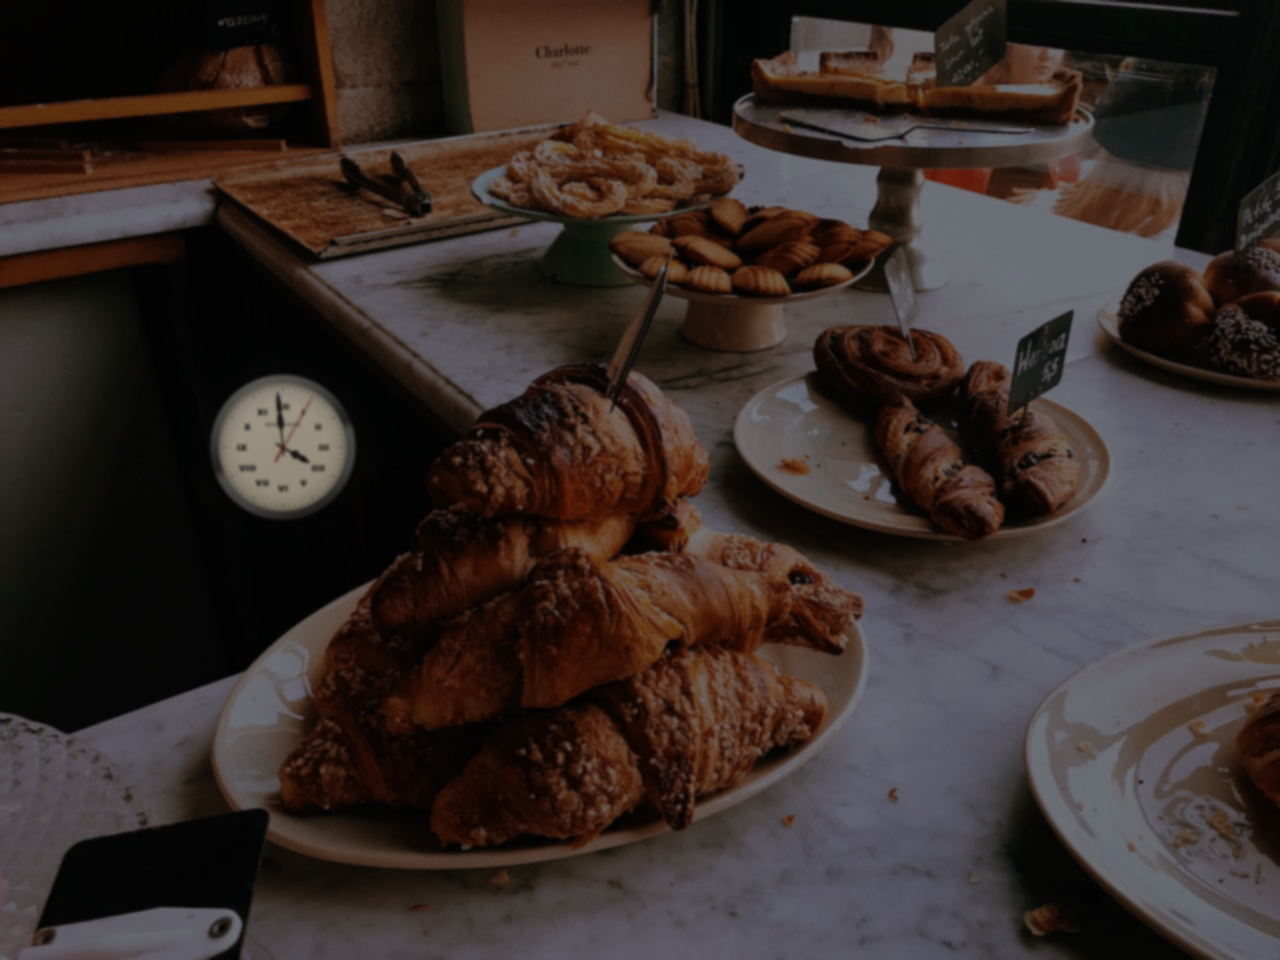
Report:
3:59:05
